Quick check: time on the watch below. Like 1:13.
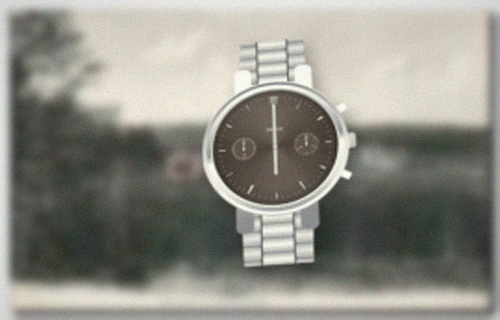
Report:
6:00
